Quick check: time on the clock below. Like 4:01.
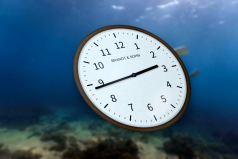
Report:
2:44
